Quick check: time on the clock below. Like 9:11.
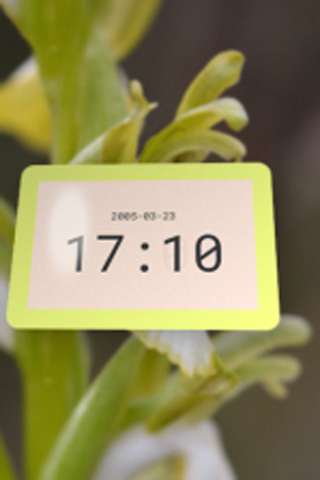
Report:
17:10
